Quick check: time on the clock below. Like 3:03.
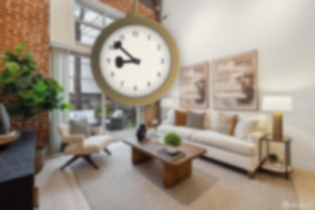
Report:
8:52
